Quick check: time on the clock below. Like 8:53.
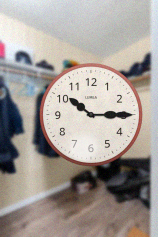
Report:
10:15
